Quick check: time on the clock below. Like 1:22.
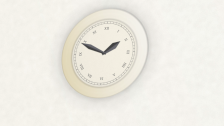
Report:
1:49
